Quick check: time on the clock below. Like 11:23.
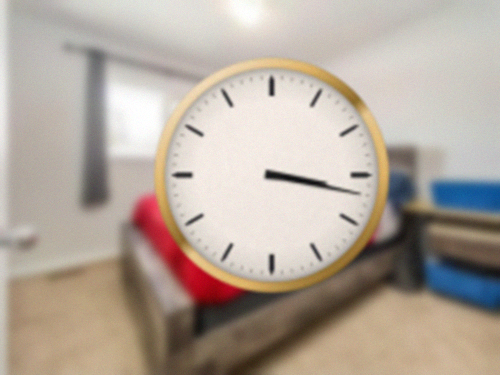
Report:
3:17
